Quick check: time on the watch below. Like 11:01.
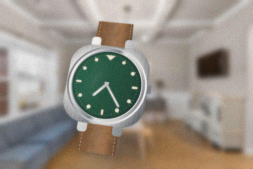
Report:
7:24
